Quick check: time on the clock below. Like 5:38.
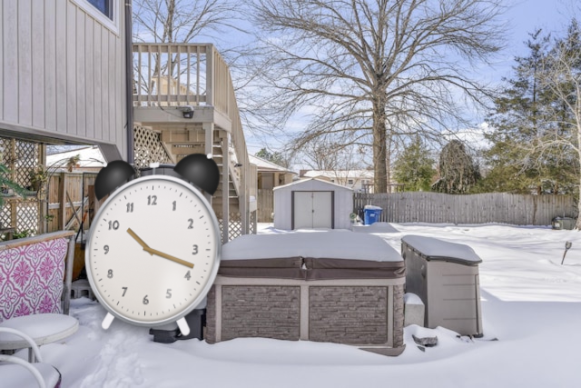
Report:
10:18
